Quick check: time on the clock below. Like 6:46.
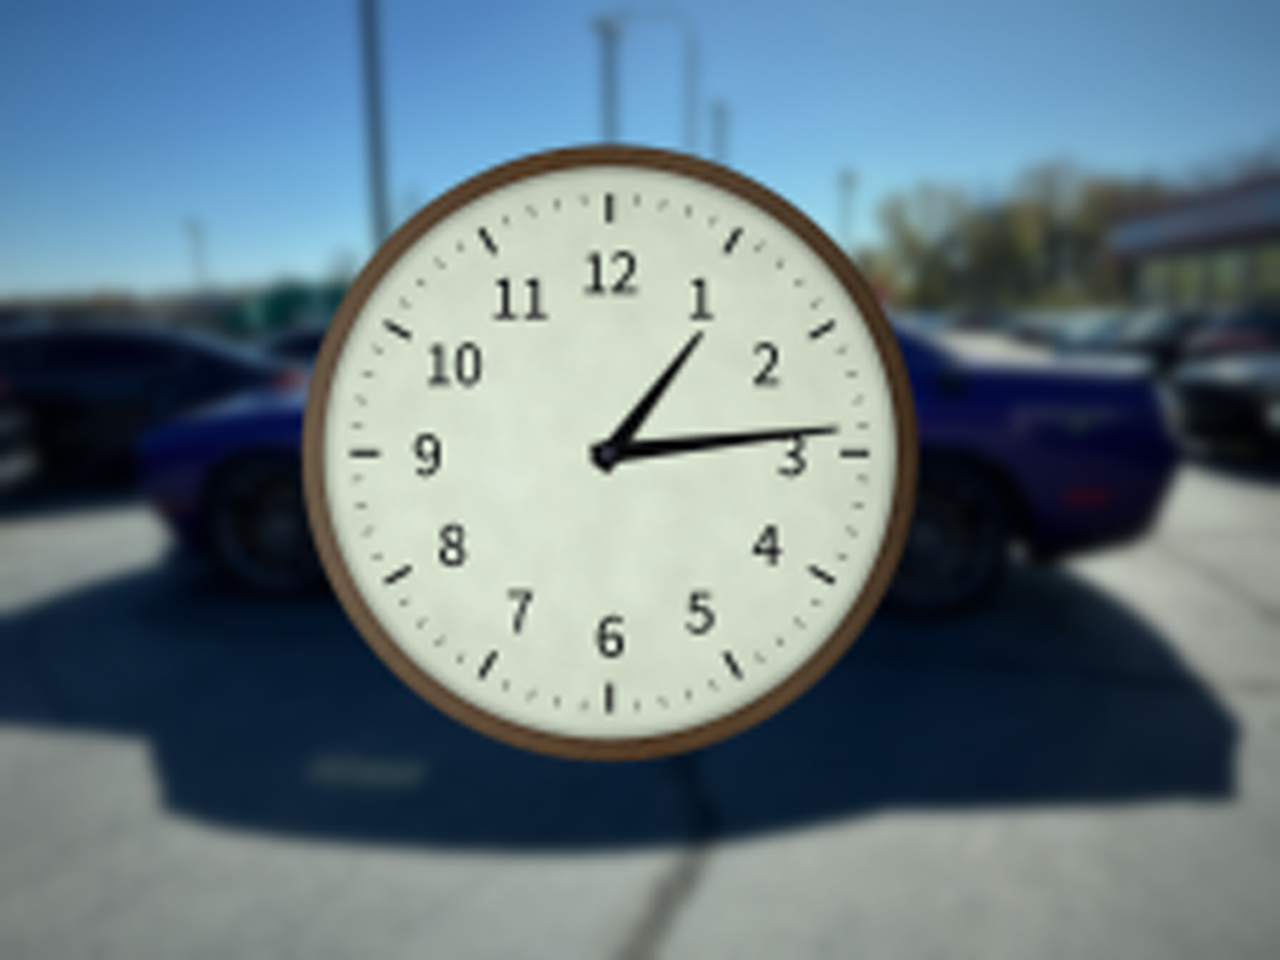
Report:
1:14
